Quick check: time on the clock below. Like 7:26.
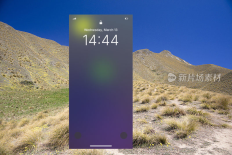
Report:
14:44
